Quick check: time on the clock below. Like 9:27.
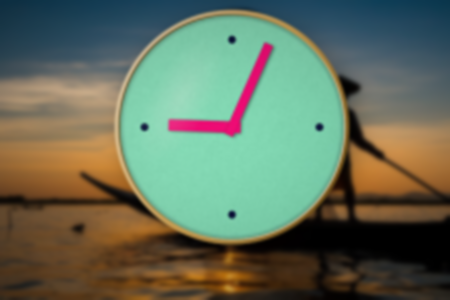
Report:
9:04
